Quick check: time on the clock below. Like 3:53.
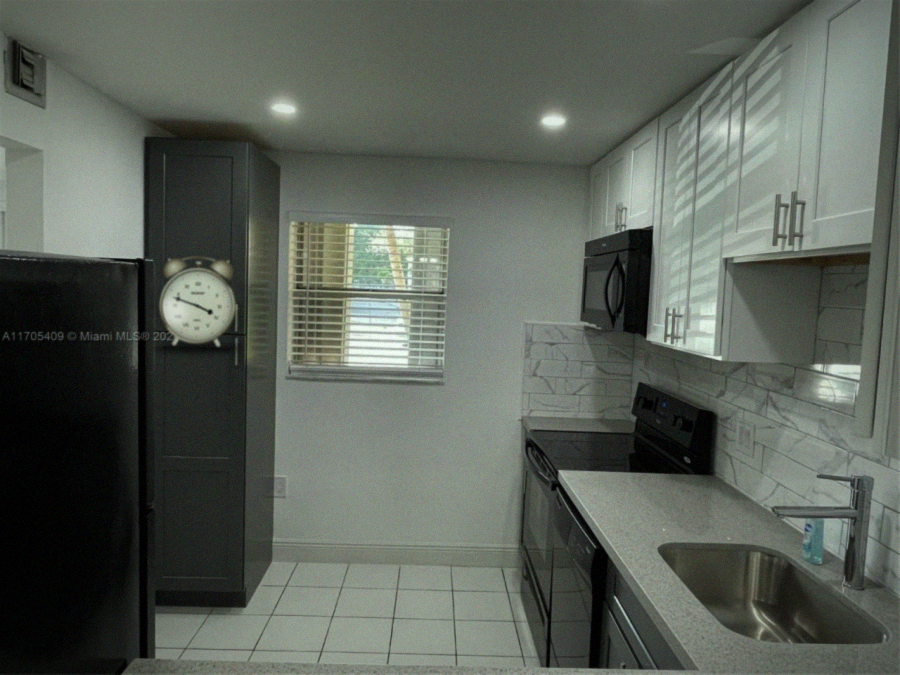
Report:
3:48
